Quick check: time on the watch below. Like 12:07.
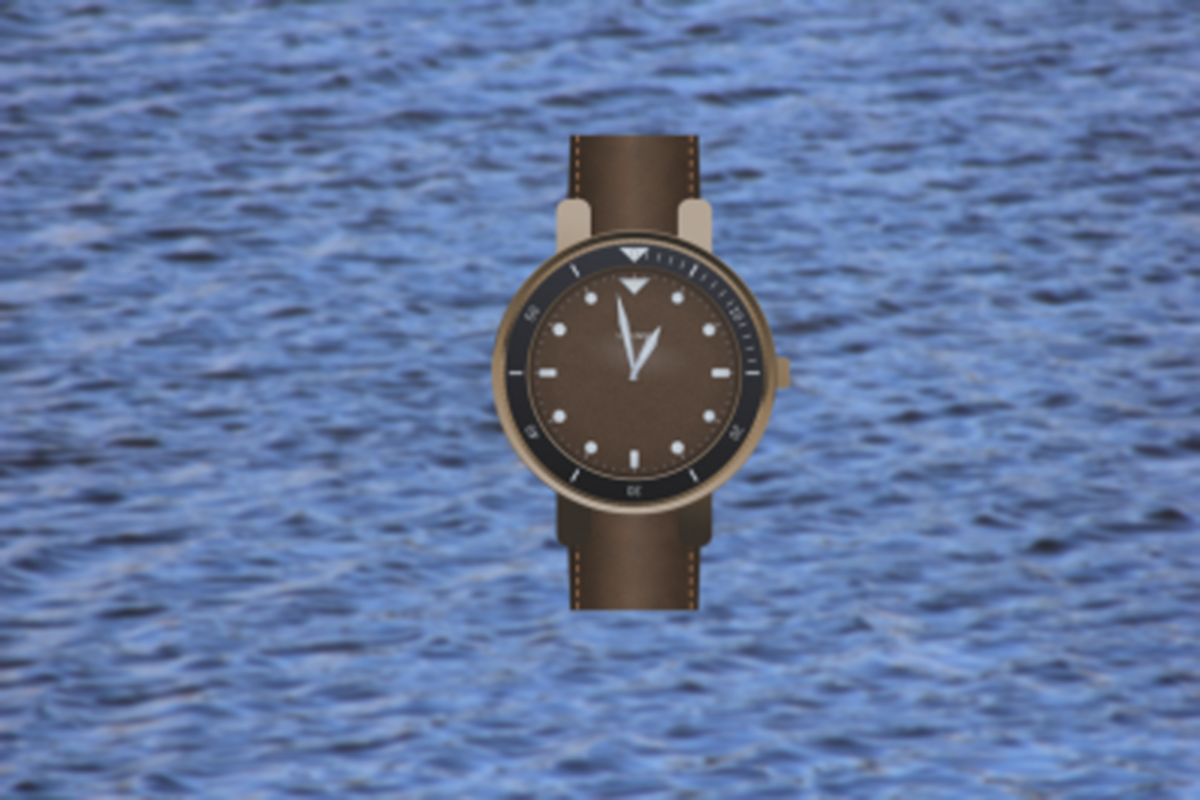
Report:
12:58
